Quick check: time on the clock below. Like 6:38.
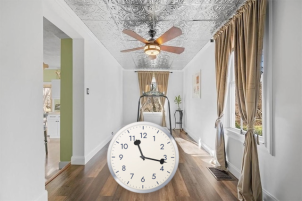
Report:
11:17
